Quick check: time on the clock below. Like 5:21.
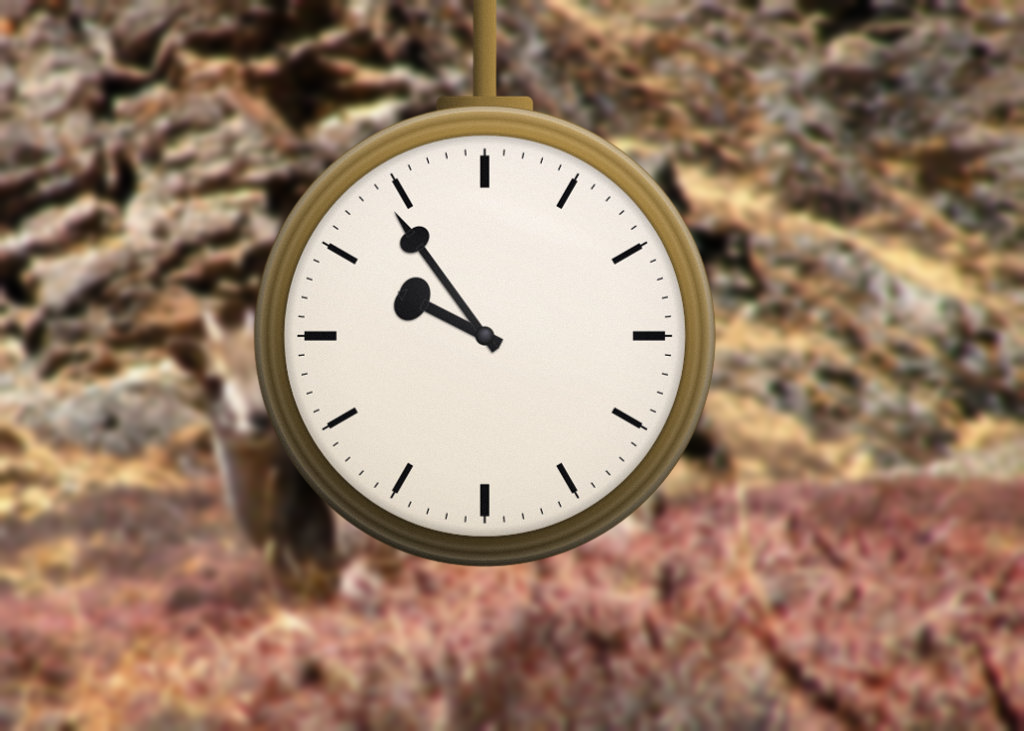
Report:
9:54
